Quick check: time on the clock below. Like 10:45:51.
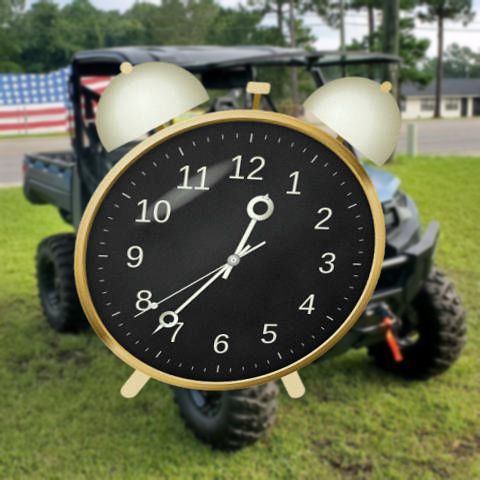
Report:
12:36:39
